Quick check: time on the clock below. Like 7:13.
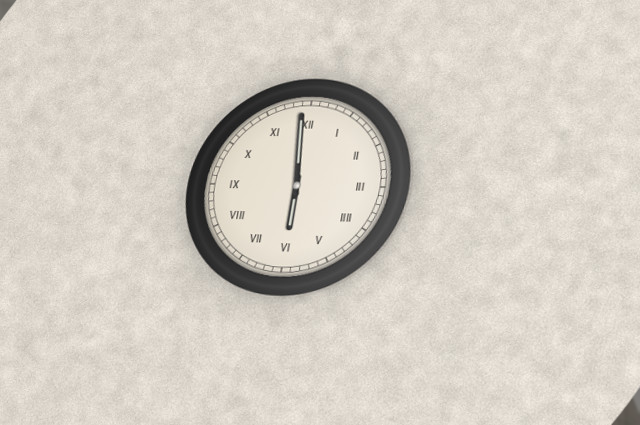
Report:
5:59
